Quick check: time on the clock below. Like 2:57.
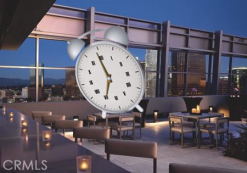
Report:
6:59
